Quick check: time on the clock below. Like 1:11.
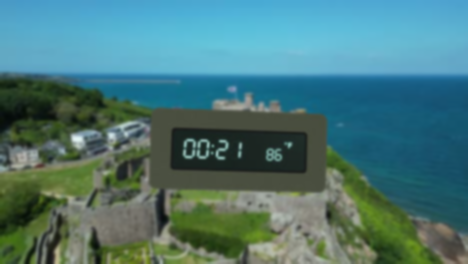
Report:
0:21
